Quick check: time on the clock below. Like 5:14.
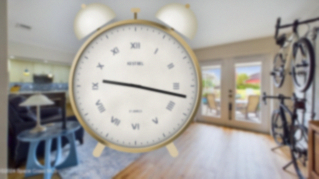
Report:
9:17
